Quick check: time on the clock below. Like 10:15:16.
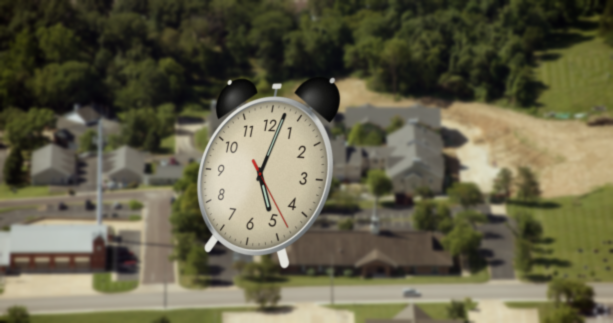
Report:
5:02:23
